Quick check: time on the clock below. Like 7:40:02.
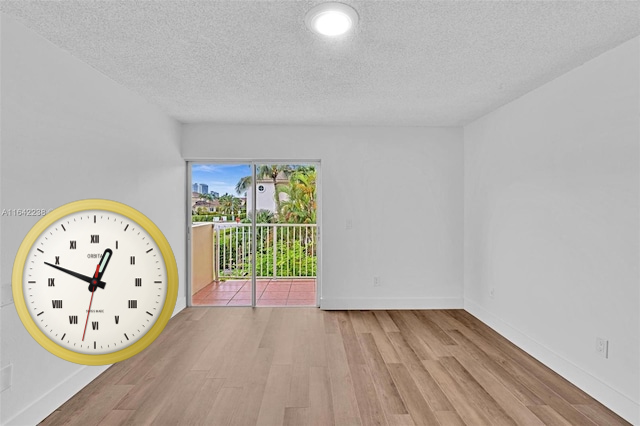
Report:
12:48:32
